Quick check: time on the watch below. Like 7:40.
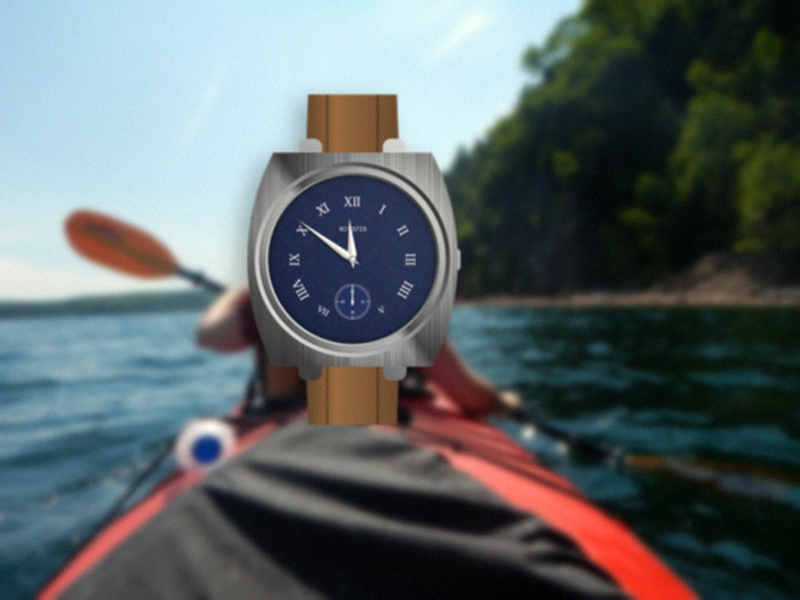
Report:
11:51
